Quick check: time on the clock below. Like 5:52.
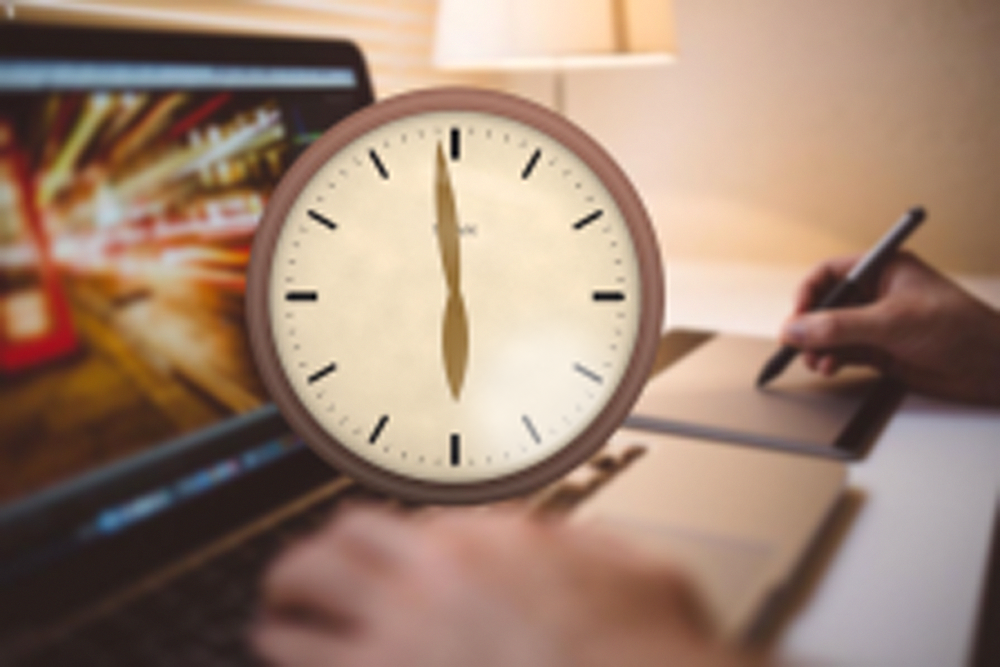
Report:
5:59
